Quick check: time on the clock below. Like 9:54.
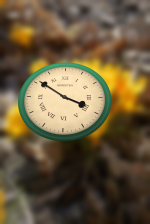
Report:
3:51
